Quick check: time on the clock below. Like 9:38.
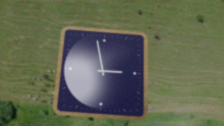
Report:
2:58
